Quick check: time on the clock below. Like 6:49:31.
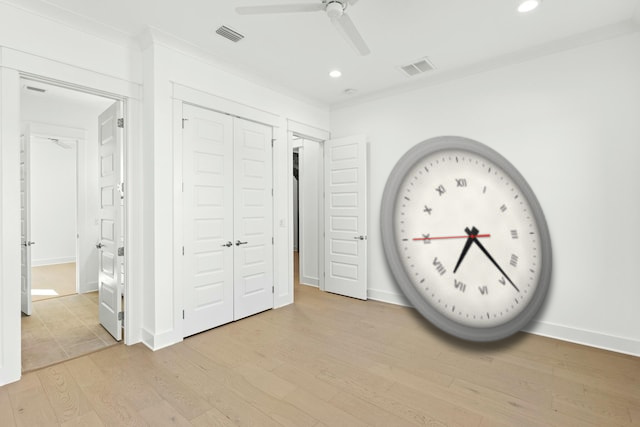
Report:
7:23:45
